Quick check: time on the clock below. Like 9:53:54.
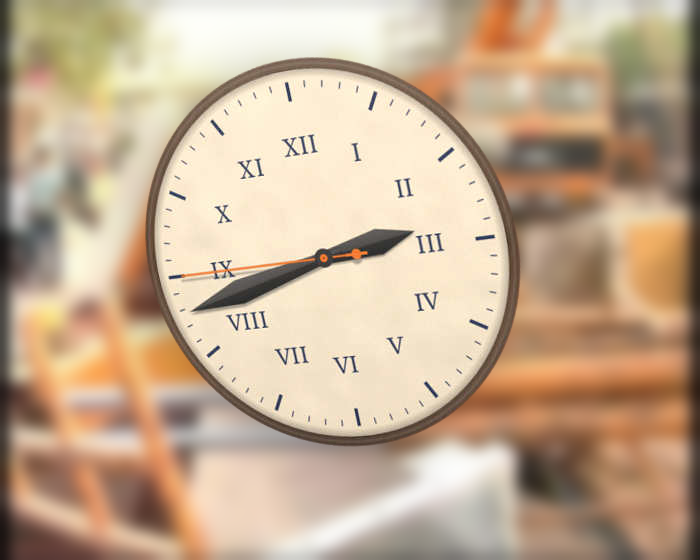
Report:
2:42:45
